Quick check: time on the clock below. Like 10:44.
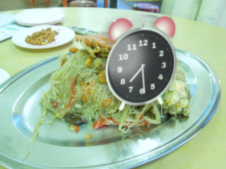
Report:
7:29
